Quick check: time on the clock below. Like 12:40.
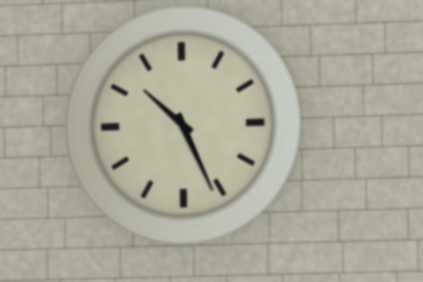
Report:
10:26
